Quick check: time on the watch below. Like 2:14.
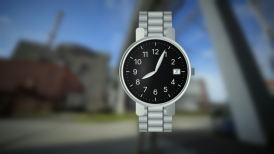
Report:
8:04
